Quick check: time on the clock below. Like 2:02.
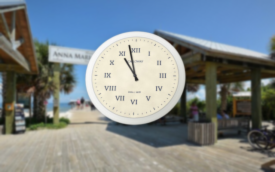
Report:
10:58
